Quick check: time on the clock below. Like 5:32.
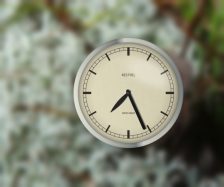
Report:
7:26
